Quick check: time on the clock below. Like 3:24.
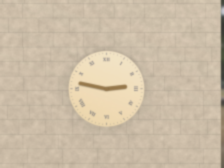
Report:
2:47
